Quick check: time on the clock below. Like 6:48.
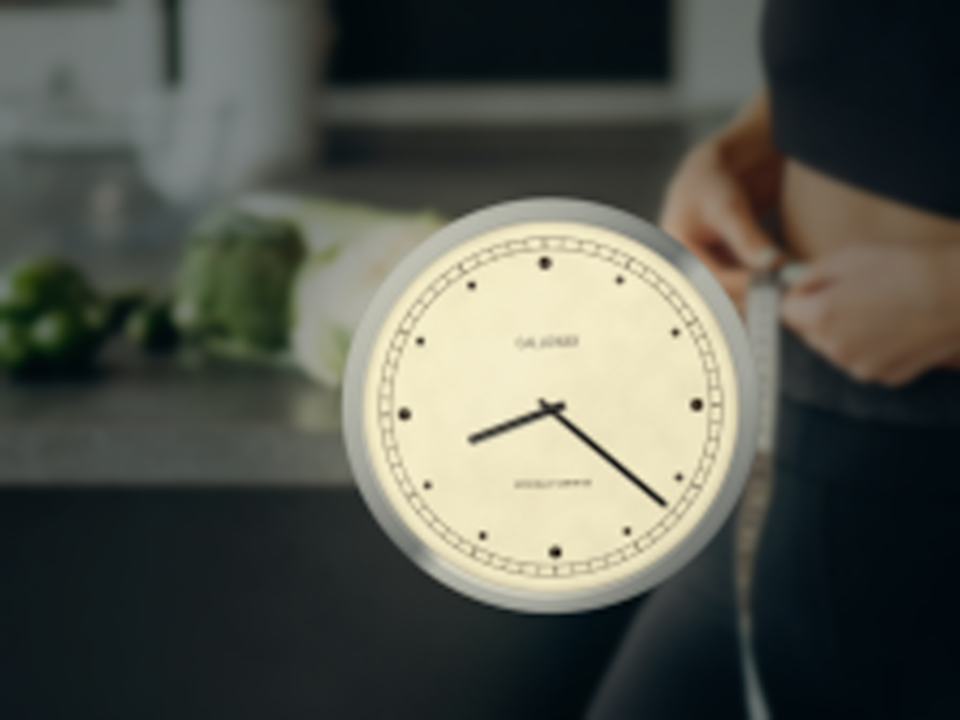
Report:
8:22
